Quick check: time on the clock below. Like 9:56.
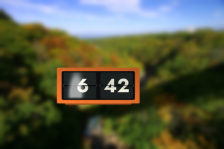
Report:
6:42
